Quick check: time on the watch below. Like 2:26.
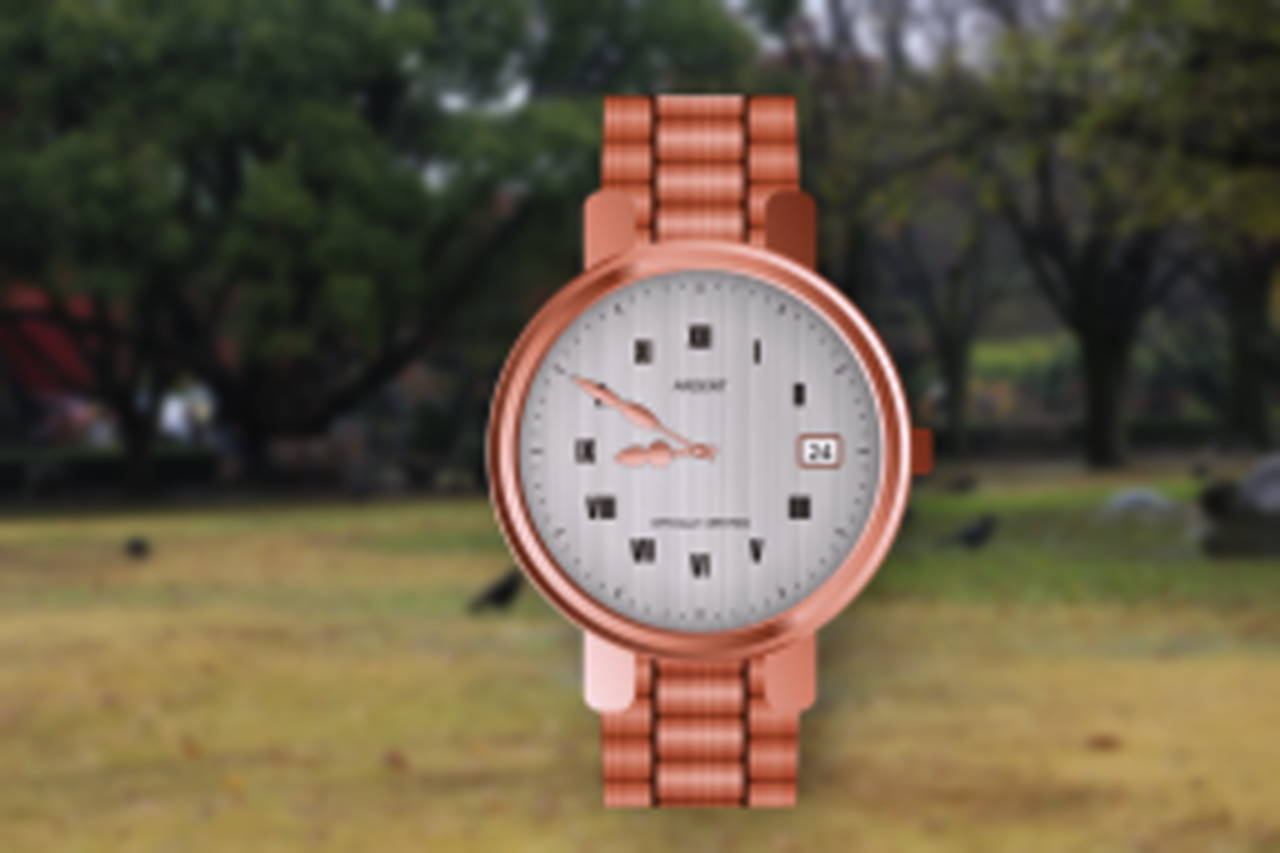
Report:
8:50
